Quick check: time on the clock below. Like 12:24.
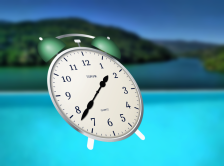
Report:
1:38
